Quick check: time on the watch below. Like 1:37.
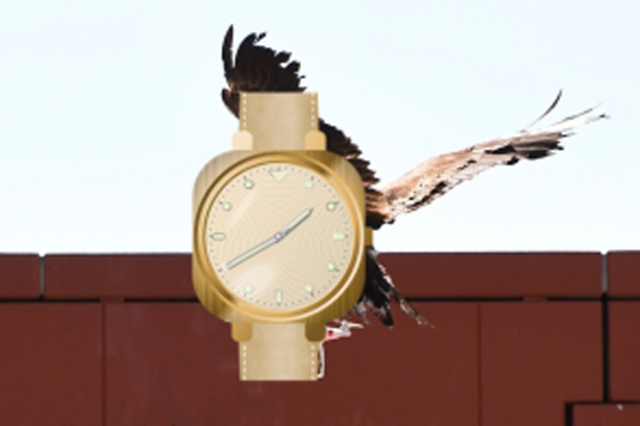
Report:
1:40
